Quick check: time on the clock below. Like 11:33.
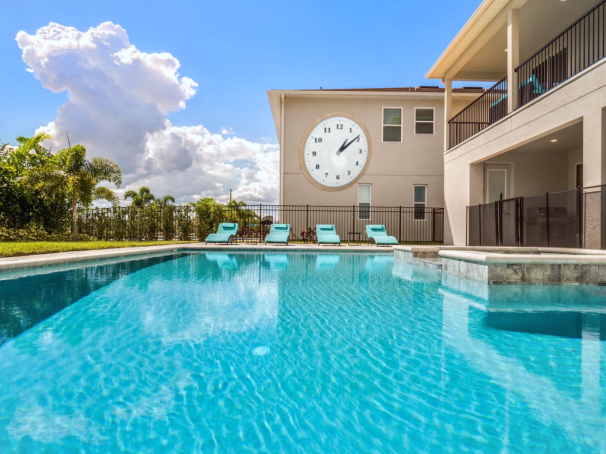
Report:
1:09
